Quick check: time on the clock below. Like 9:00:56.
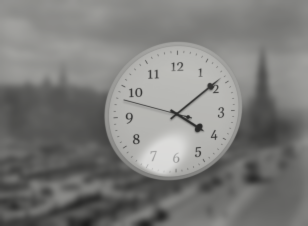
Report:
4:08:48
